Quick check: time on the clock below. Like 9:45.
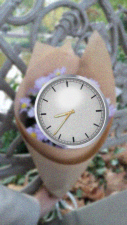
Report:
8:37
